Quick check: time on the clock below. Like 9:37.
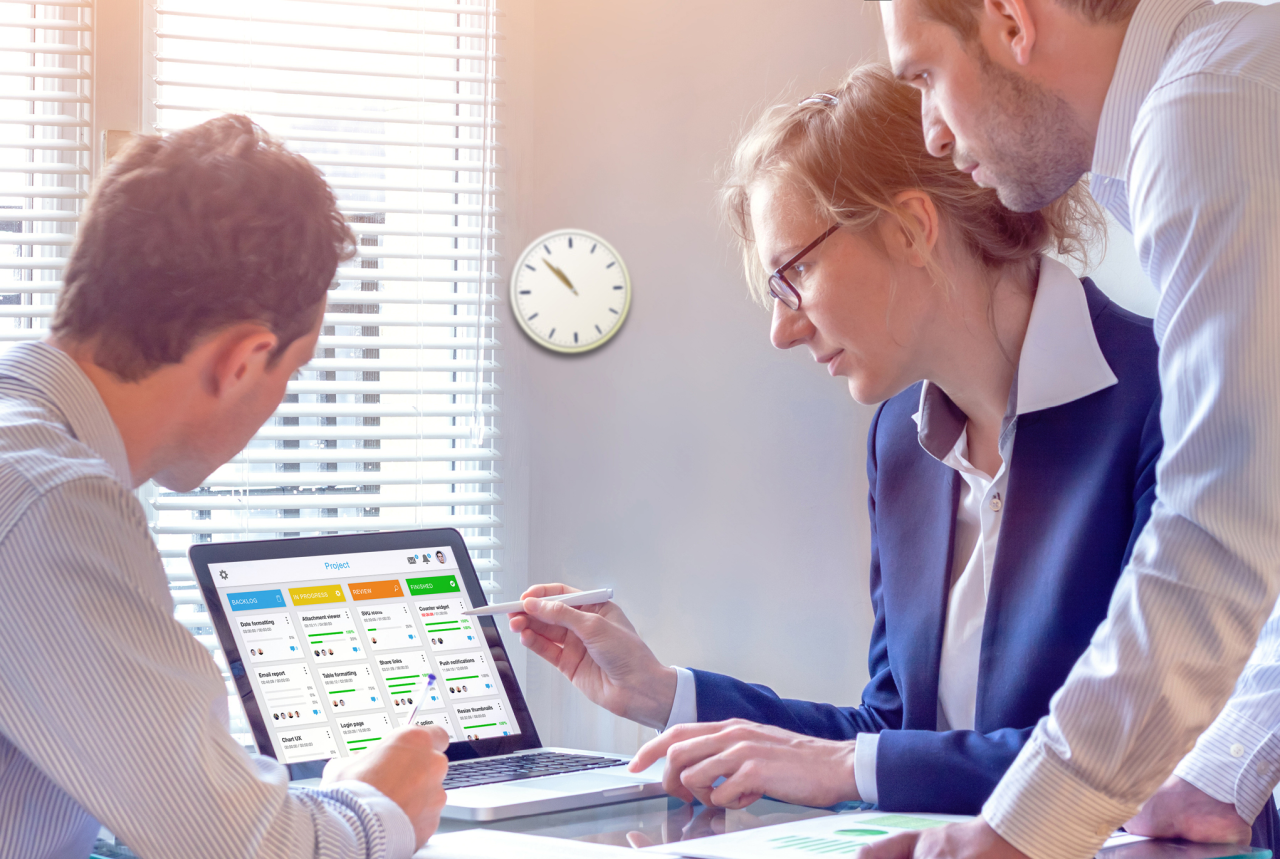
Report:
10:53
